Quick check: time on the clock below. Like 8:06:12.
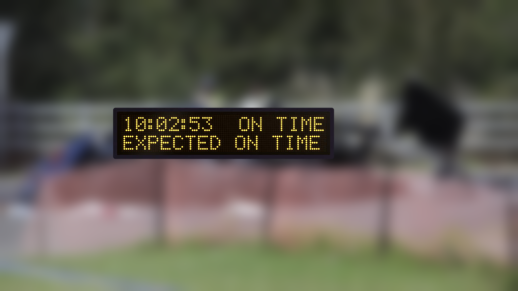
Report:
10:02:53
